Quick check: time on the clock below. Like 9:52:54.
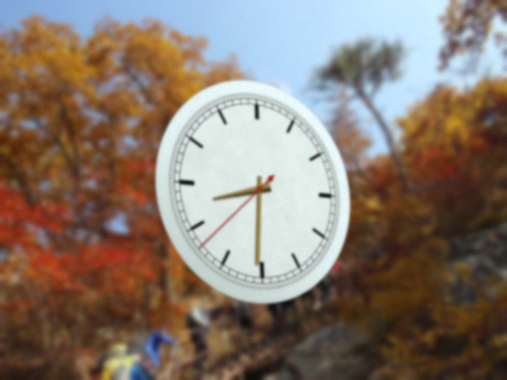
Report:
8:30:38
